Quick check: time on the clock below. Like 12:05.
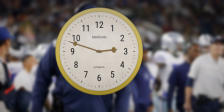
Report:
2:48
